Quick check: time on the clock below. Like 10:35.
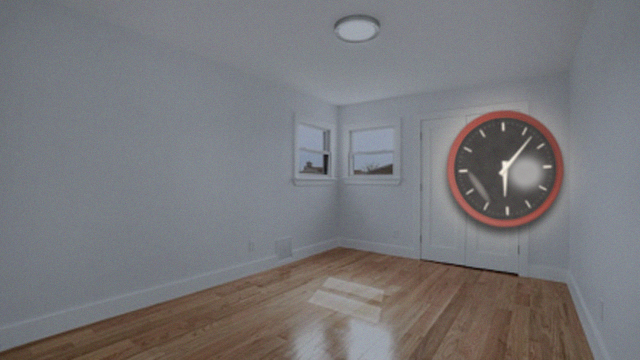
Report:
6:07
